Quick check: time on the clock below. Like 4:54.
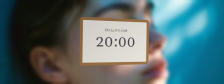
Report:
20:00
